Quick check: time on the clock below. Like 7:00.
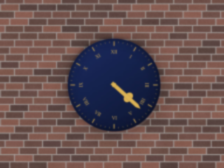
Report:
4:22
